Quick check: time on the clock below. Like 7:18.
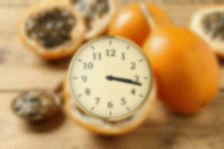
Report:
3:17
